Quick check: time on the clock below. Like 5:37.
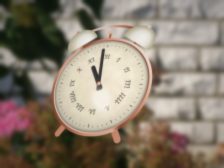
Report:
10:59
